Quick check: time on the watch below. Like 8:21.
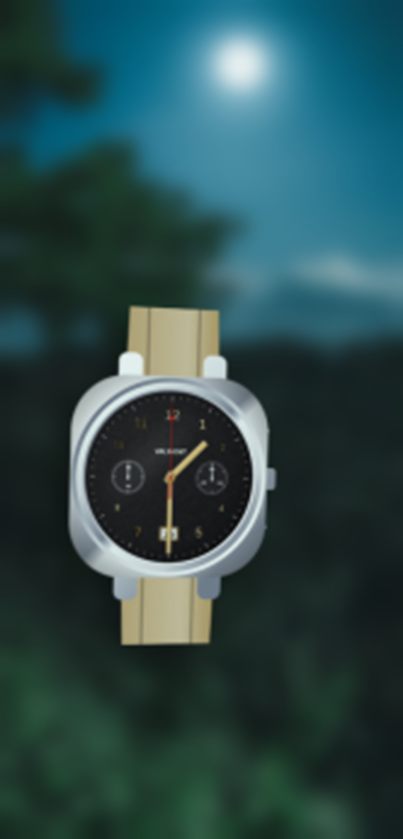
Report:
1:30
